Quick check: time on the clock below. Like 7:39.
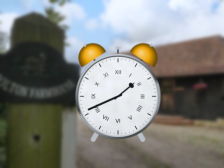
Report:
1:41
